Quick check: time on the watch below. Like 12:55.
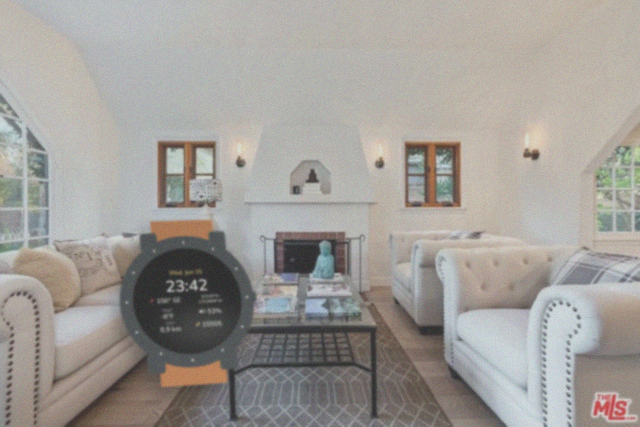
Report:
23:42
